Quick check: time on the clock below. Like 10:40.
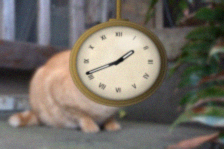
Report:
1:41
